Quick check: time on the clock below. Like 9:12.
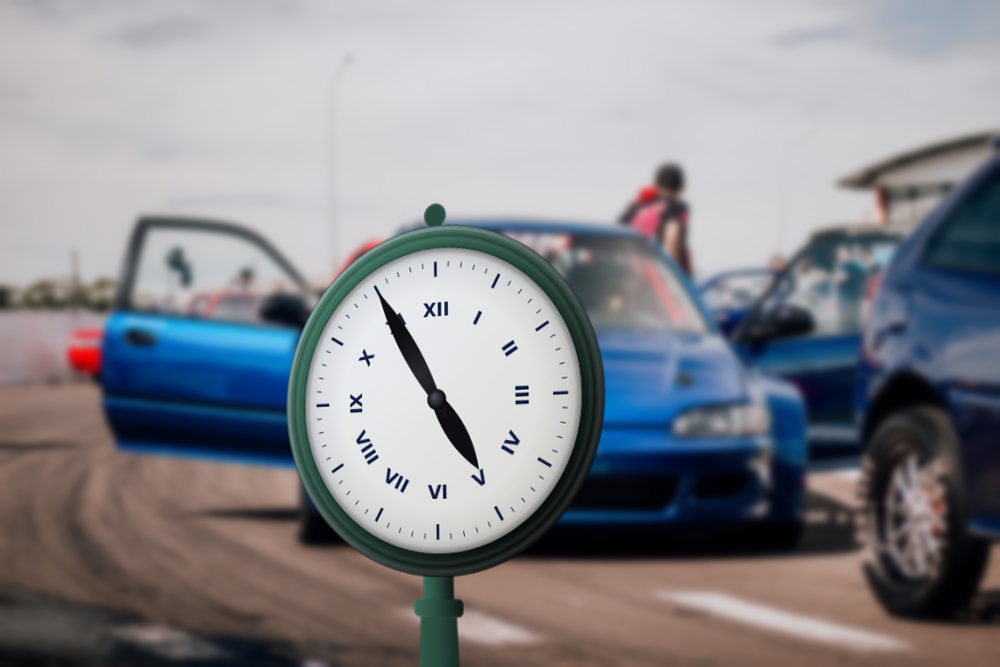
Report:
4:55
